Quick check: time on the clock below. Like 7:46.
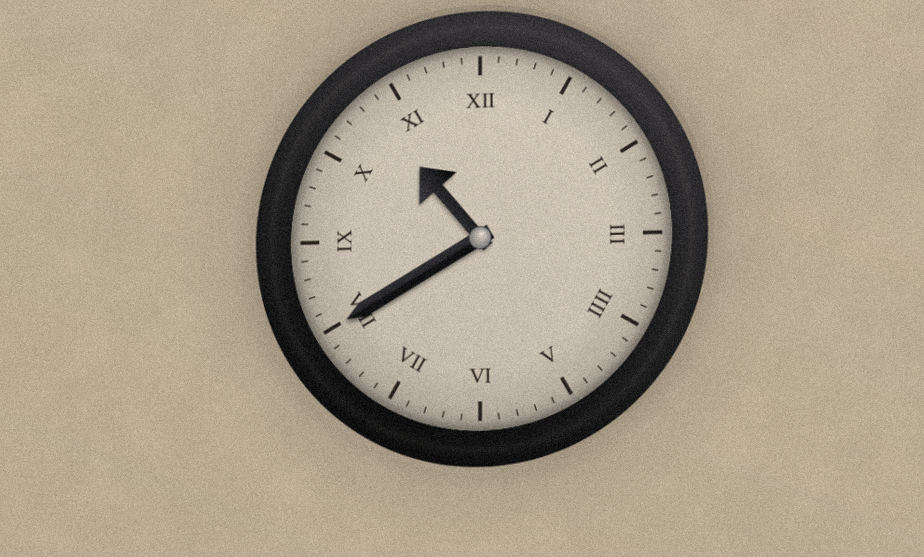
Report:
10:40
